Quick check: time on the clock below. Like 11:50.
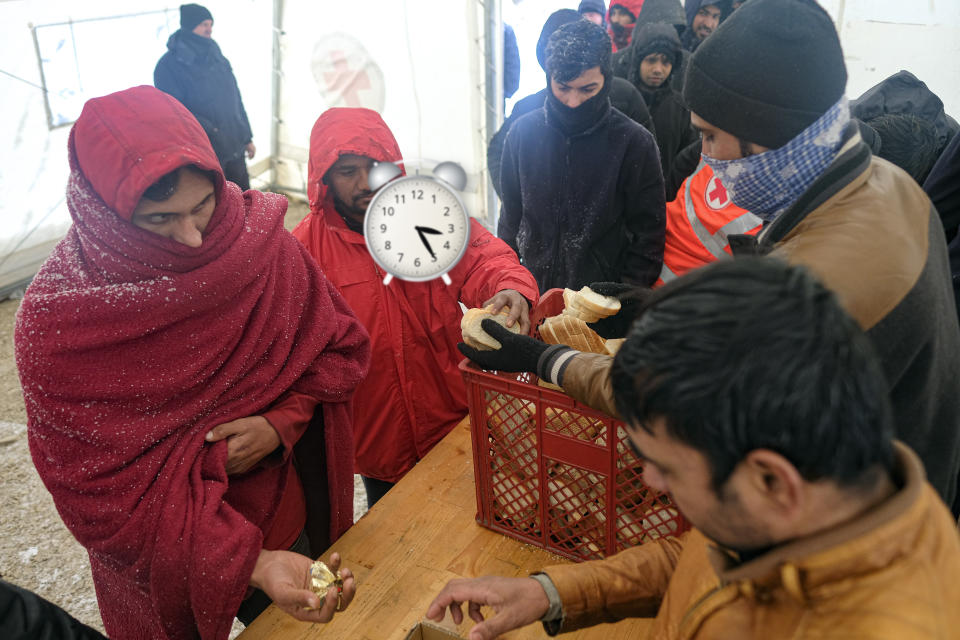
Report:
3:25
